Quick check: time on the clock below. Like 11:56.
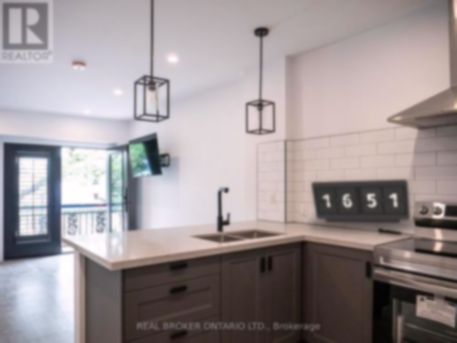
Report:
16:51
